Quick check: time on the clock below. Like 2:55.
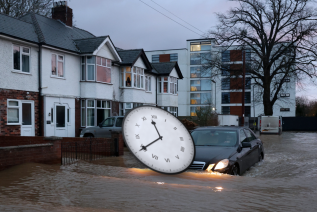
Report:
11:40
